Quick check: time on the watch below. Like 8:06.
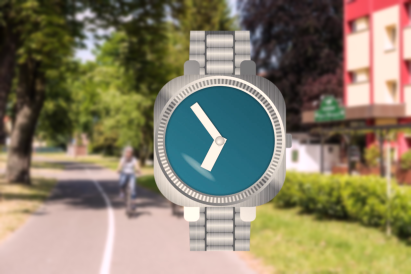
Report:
6:54
